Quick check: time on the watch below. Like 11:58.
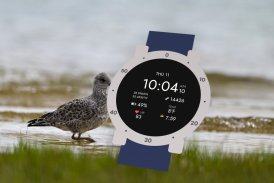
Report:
10:04
